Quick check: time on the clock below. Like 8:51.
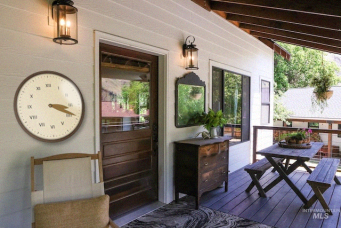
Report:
3:19
